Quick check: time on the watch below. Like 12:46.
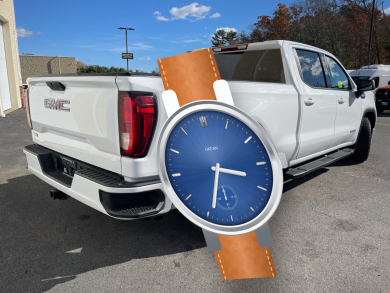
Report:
3:34
